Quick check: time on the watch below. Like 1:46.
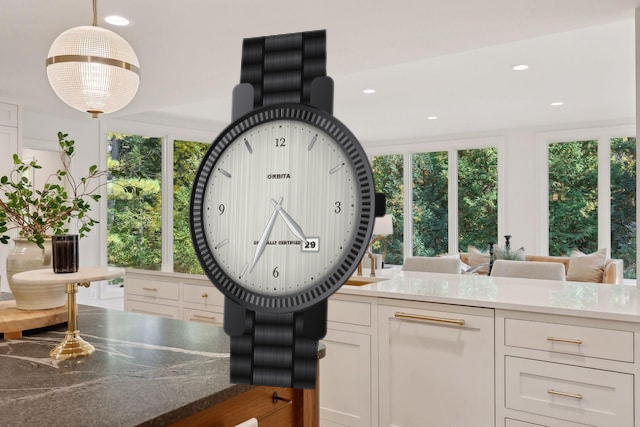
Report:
4:34
